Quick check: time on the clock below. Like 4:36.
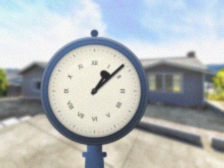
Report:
1:08
